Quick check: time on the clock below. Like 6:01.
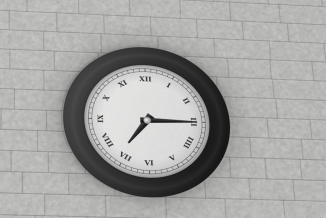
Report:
7:15
